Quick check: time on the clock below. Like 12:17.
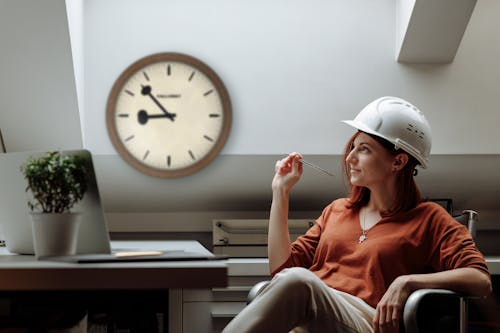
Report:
8:53
